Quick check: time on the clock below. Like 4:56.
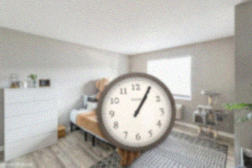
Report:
1:05
